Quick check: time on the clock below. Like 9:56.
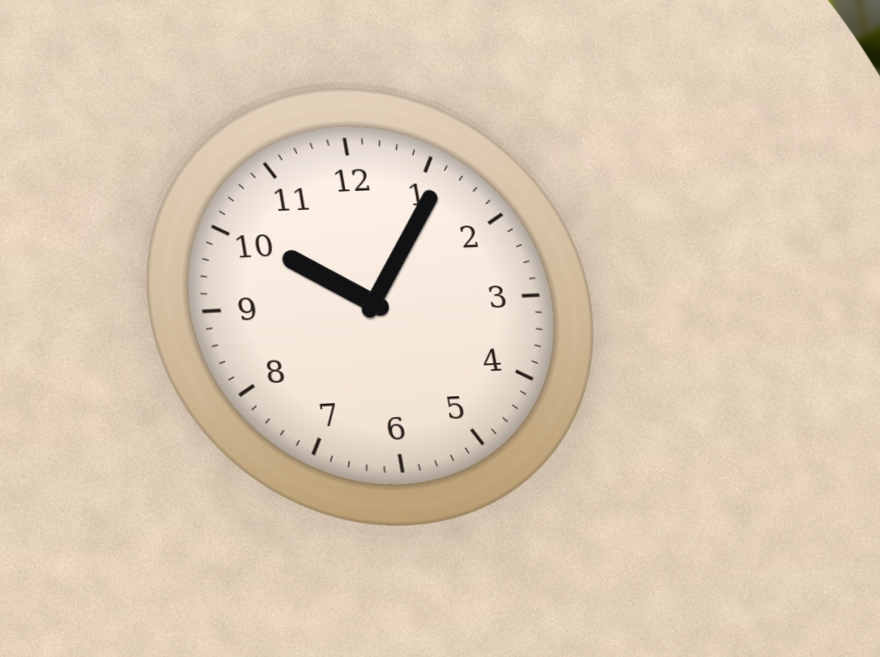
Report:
10:06
